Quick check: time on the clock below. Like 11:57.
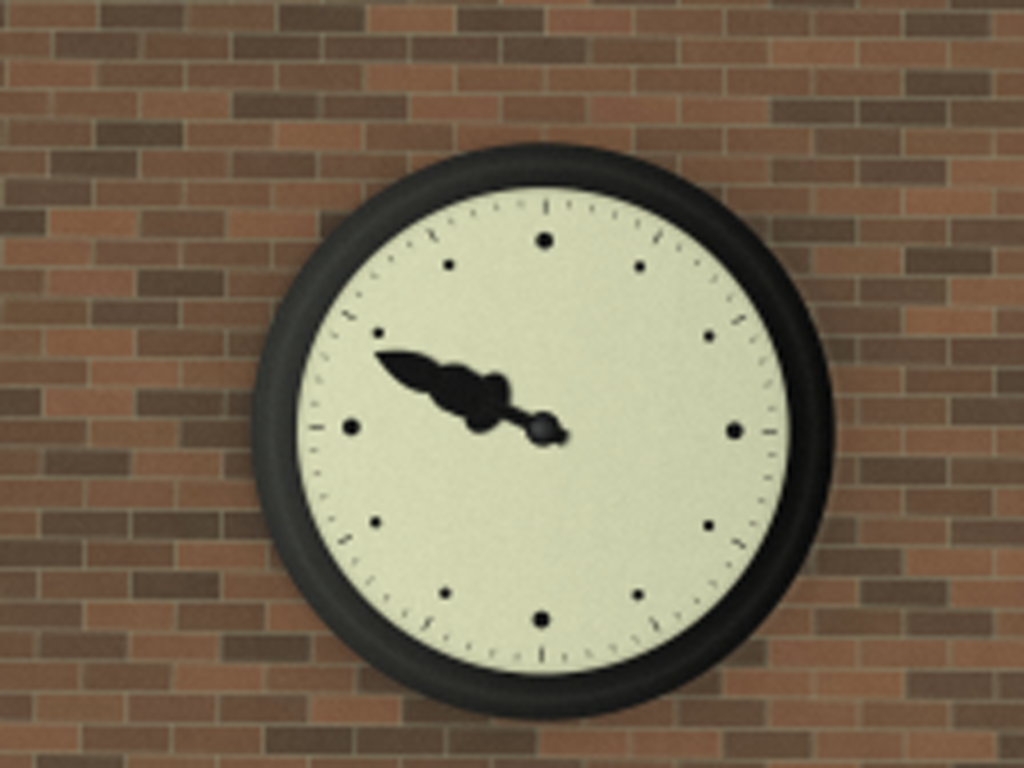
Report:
9:49
